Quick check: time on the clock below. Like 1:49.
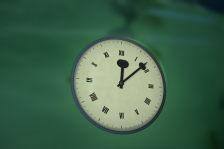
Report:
12:08
